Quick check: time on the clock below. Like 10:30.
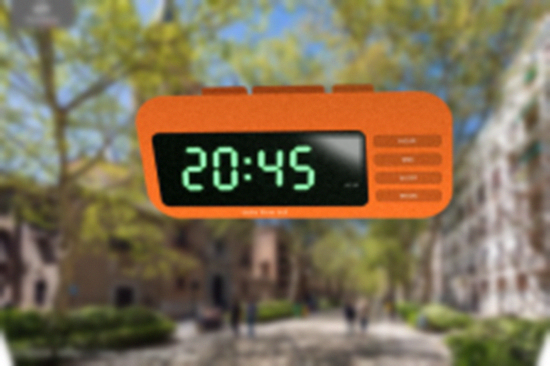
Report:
20:45
